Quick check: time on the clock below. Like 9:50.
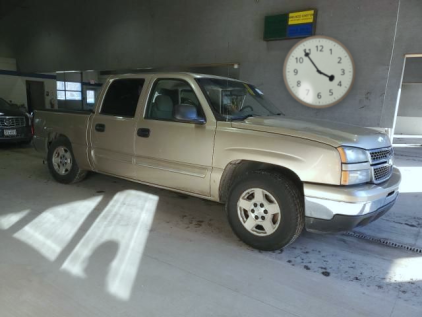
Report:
3:54
